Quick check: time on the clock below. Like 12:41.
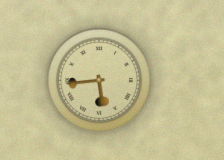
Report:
5:44
